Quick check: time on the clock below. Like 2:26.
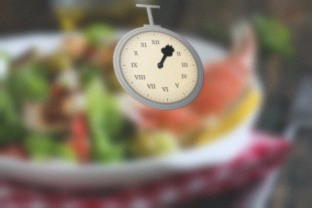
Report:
1:06
